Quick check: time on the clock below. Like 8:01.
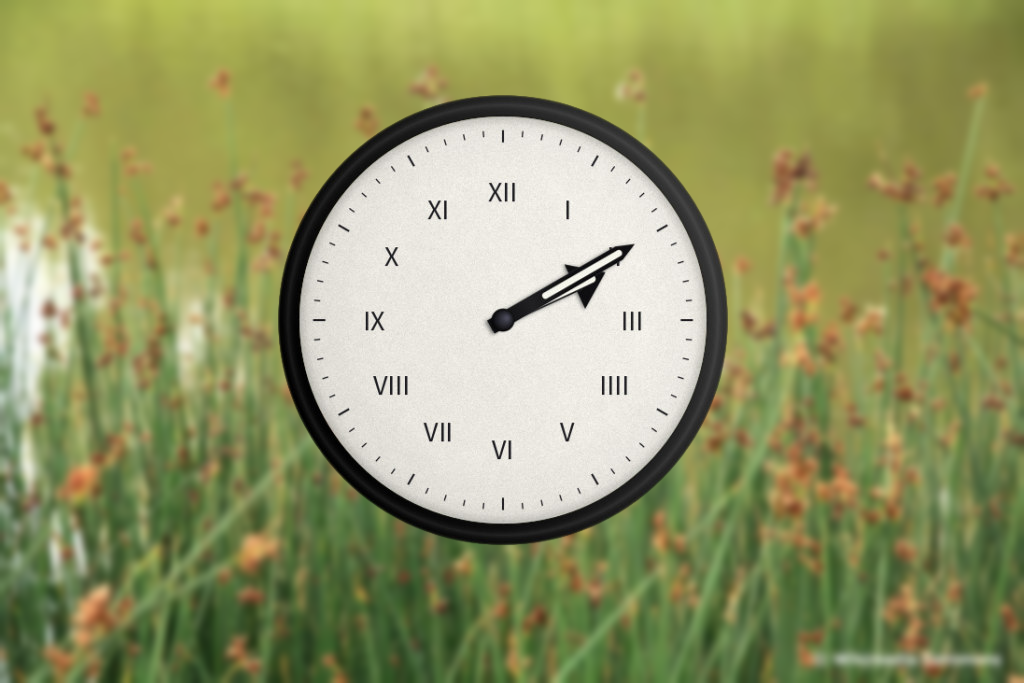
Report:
2:10
